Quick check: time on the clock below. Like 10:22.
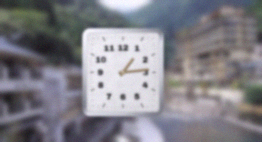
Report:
1:14
